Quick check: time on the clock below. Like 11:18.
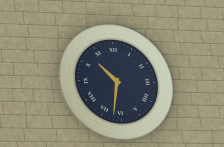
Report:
10:32
